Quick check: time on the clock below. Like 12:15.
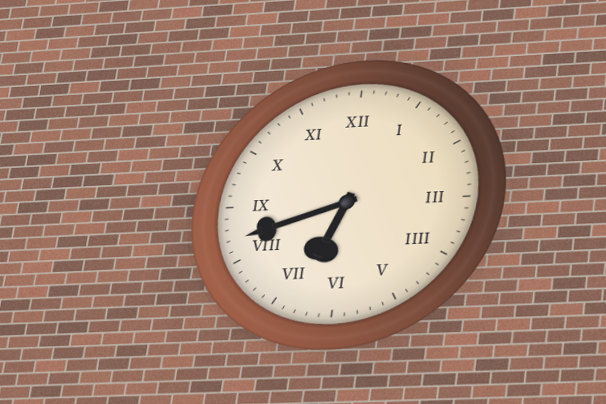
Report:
6:42
